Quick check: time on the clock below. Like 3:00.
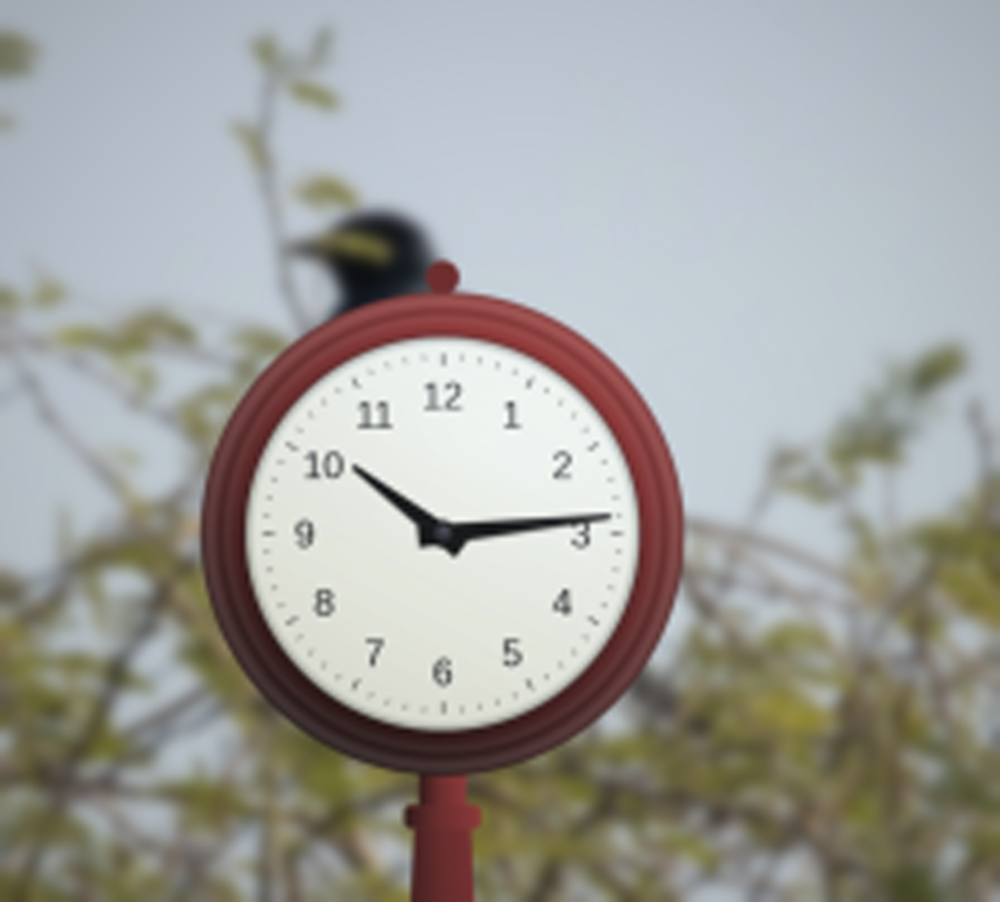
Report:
10:14
